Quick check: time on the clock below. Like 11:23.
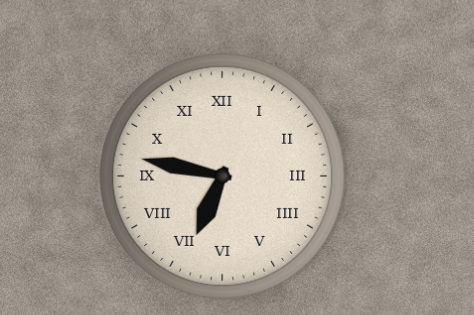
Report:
6:47
